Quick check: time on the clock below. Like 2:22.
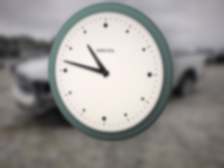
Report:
10:47
